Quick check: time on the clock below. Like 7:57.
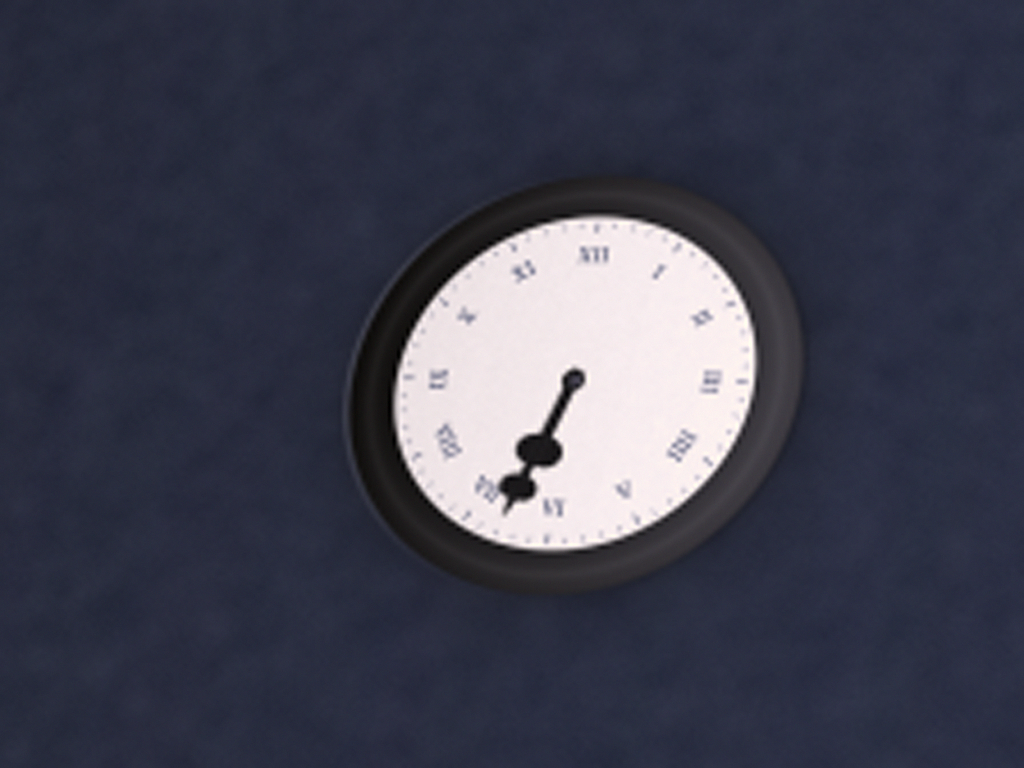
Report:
6:33
